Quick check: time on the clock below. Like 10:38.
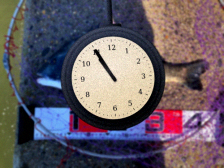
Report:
10:55
